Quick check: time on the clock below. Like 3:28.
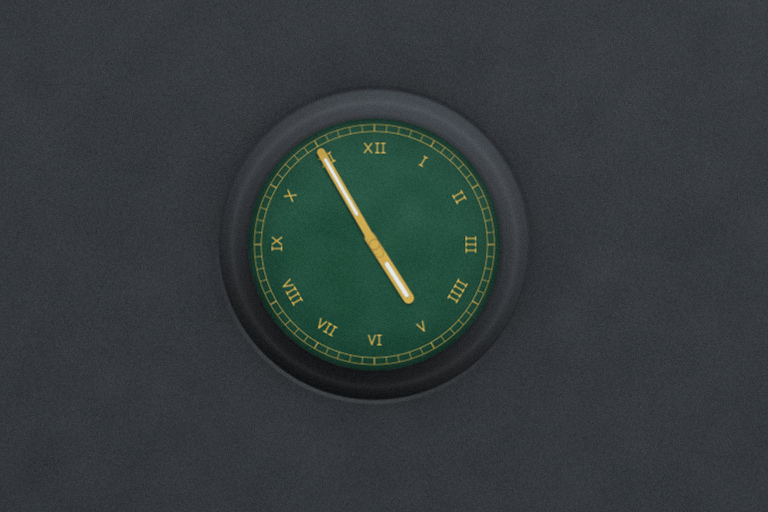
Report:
4:55
